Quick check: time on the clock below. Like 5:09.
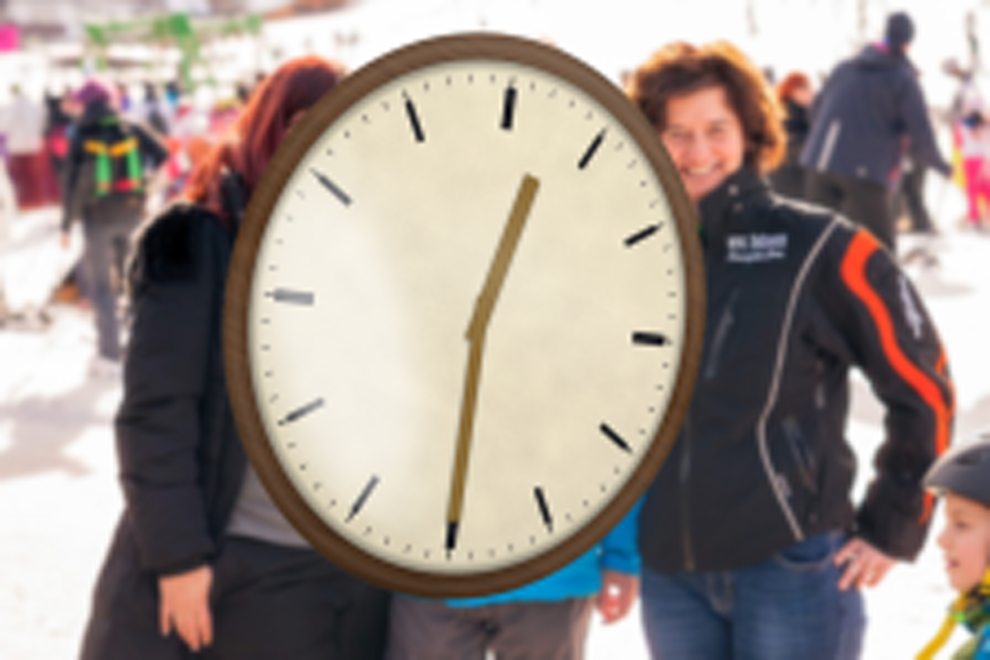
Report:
12:30
